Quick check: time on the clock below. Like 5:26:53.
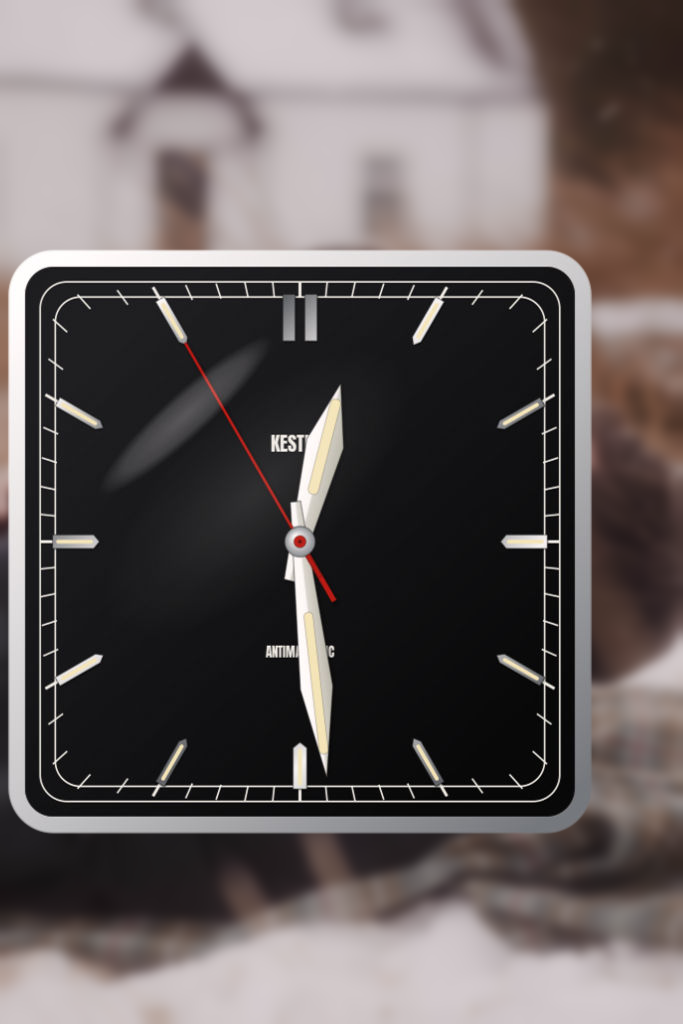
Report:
12:28:55
